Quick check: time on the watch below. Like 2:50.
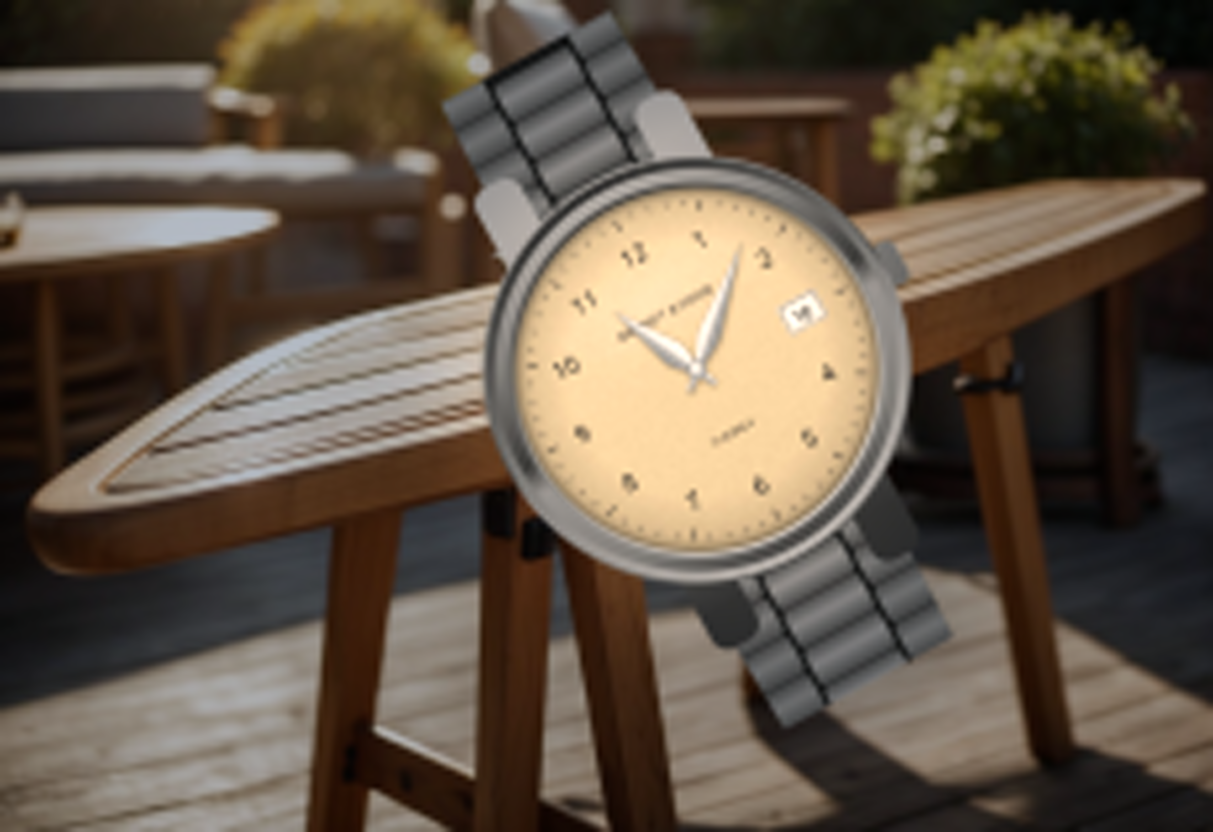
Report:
11:08
